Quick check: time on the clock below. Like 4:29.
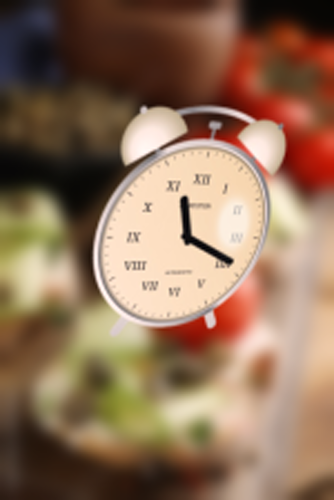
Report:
11:19
